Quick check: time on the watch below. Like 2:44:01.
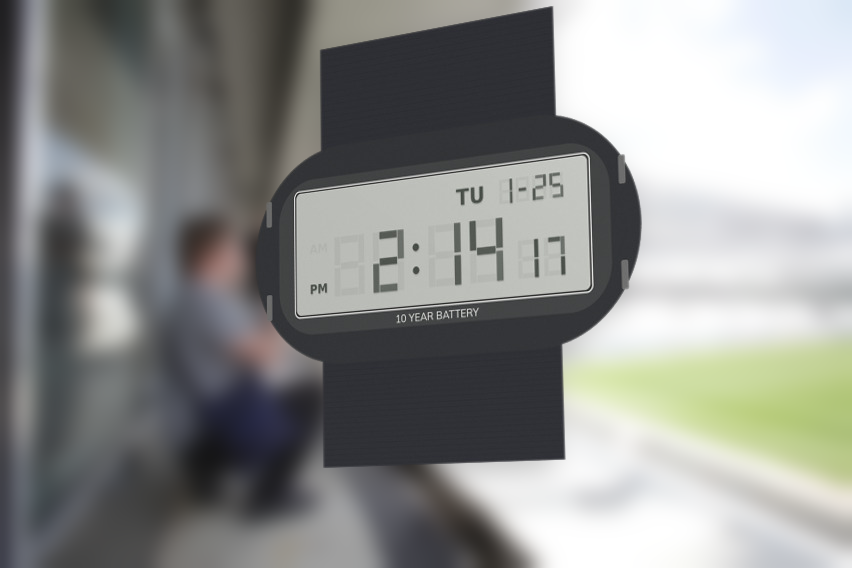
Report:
2:14:17
